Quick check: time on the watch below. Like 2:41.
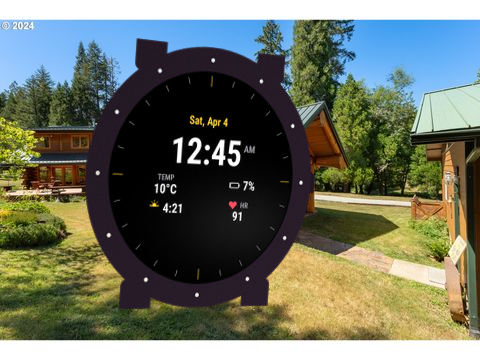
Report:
12:45
